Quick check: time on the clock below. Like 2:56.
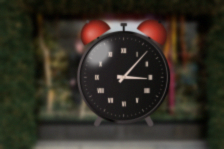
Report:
3:07
